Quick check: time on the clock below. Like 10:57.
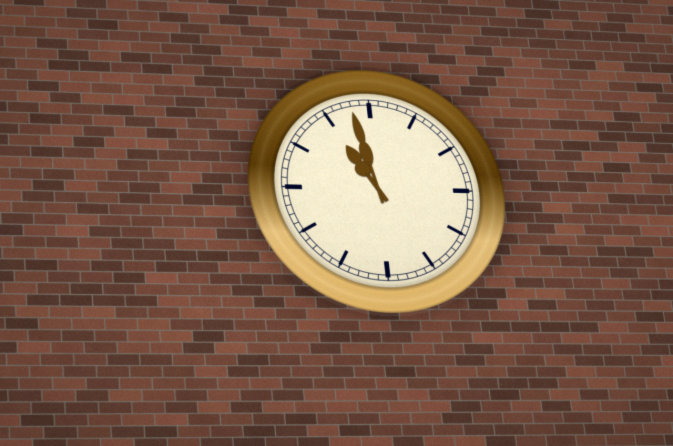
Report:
10:58
